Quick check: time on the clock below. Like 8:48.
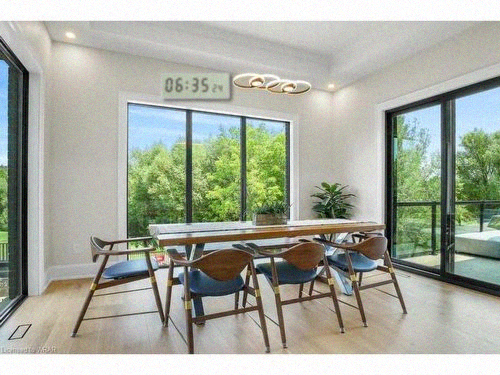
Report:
6:35
